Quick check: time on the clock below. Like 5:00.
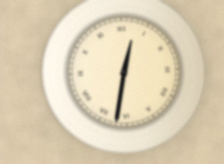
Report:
12:32
